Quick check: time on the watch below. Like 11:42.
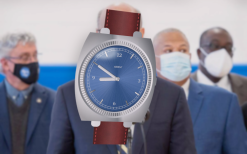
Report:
8:50
